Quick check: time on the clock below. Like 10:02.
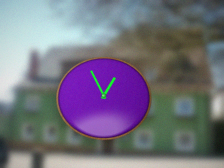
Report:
12:56
